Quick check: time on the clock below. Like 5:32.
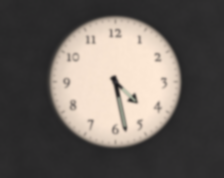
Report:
4:28
